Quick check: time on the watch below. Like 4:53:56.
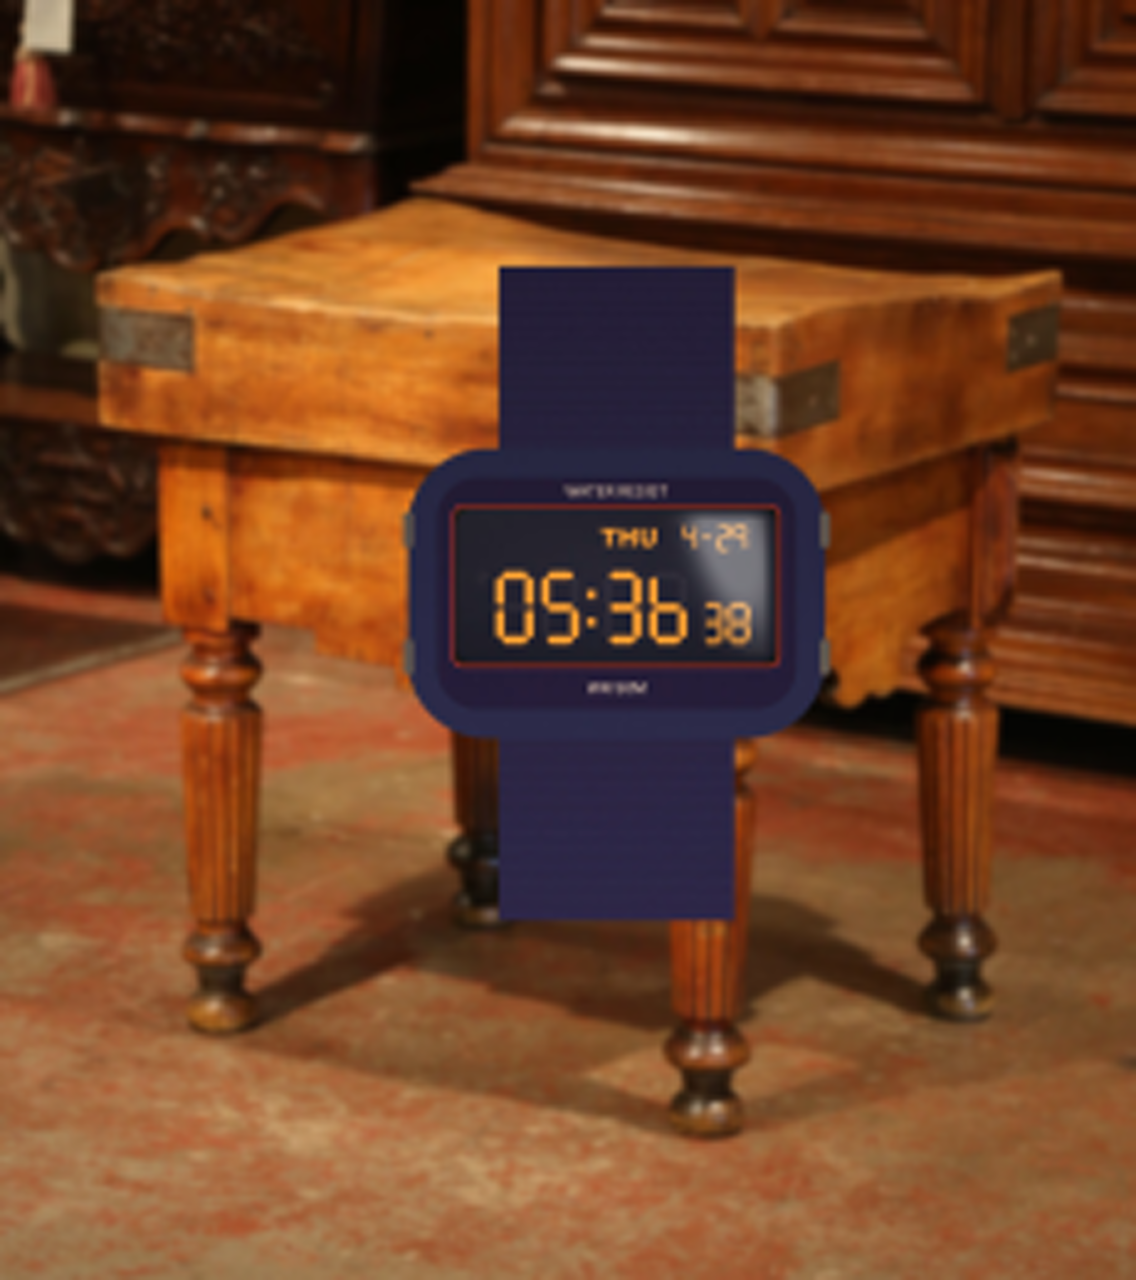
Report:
5:36:38
